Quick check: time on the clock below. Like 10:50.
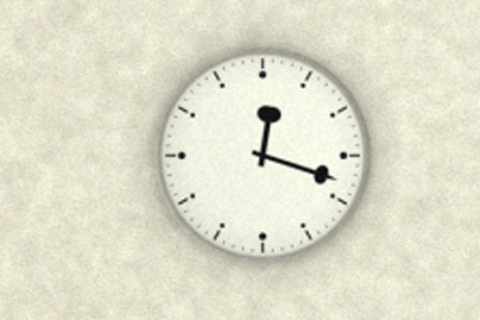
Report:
12:18
